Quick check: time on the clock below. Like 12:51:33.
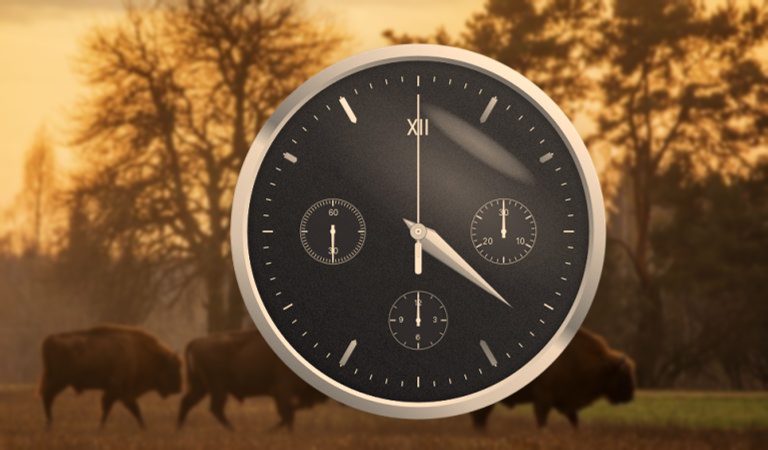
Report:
4:21:30
